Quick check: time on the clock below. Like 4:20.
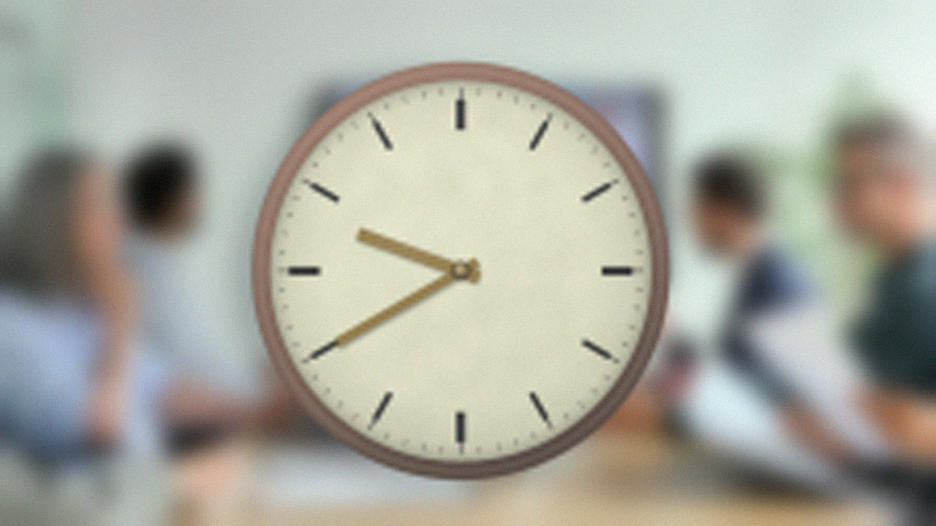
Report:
9:40
